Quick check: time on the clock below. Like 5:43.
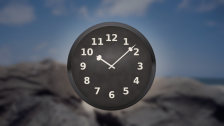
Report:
10:08
